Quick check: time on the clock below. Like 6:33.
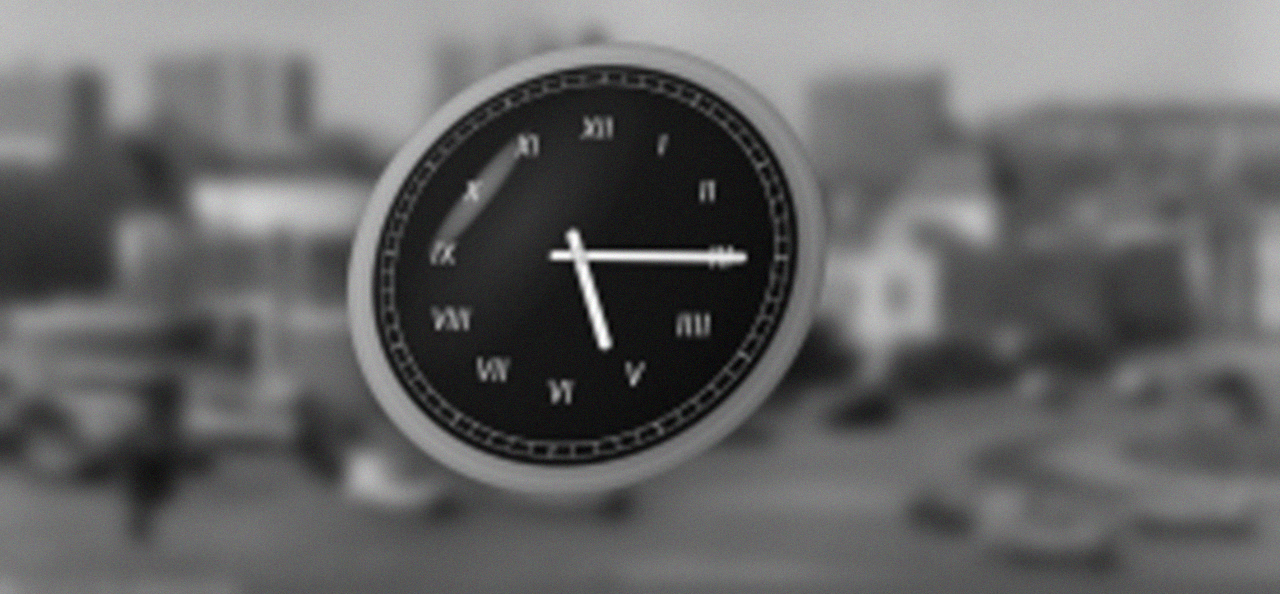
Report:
5:15
